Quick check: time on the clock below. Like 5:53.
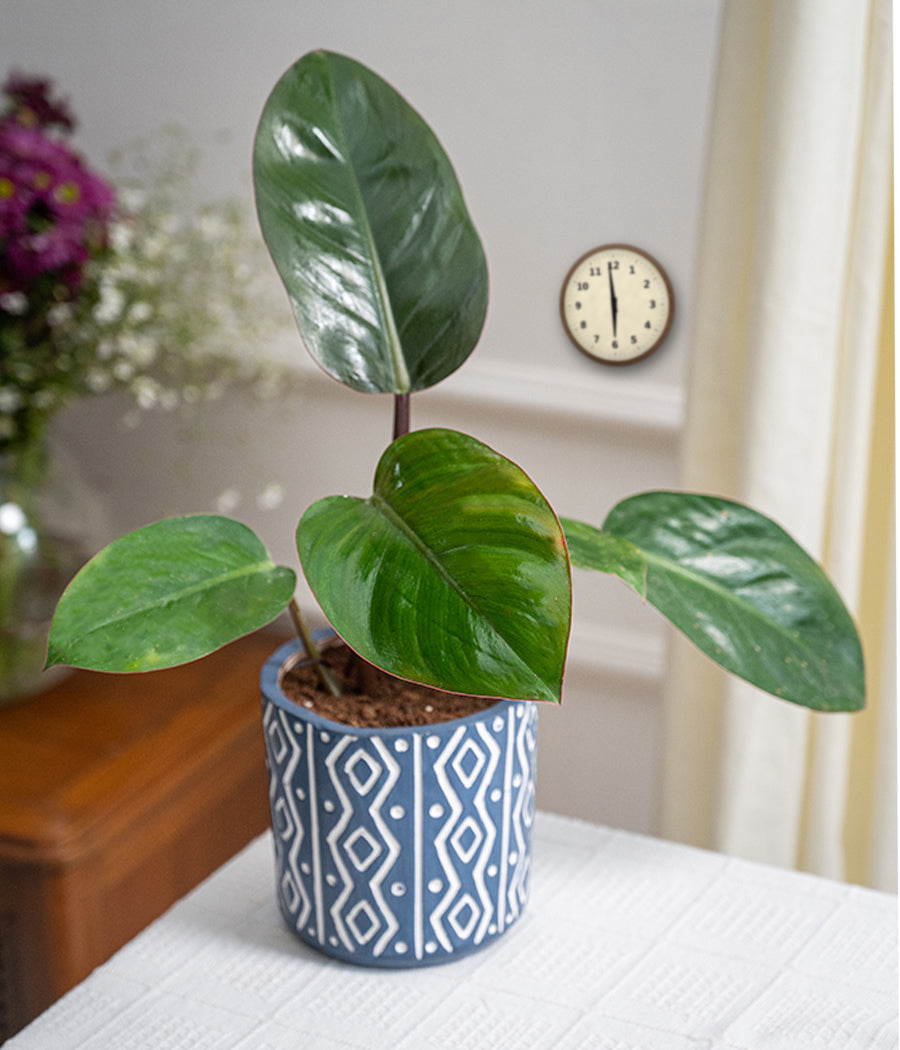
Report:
5:59
